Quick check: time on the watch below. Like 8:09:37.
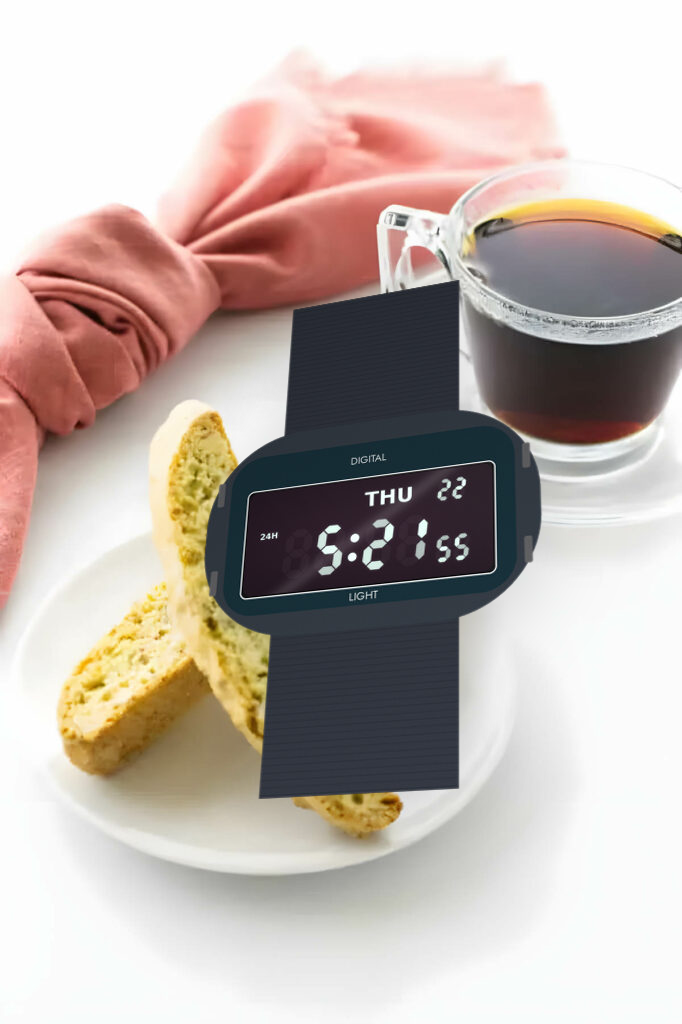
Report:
5:21:55
